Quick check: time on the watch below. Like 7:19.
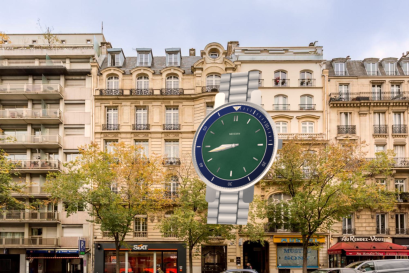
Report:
8:43
